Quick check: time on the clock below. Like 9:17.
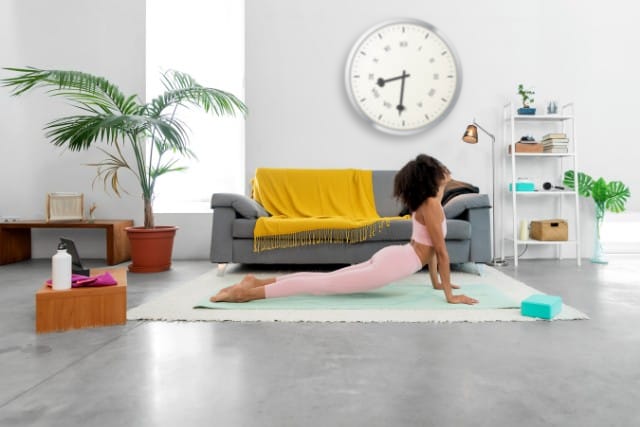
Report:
8:31
